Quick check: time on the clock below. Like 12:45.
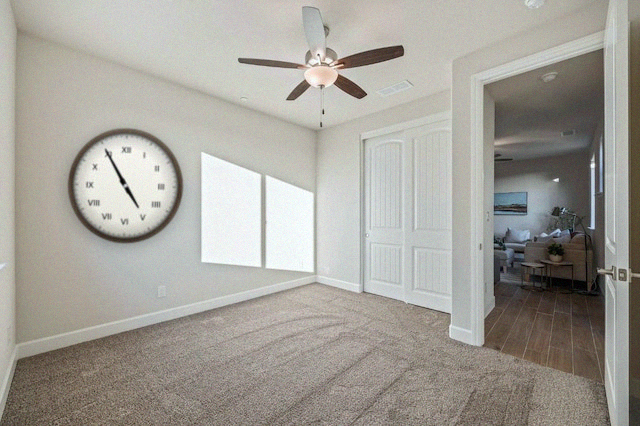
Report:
4:55
